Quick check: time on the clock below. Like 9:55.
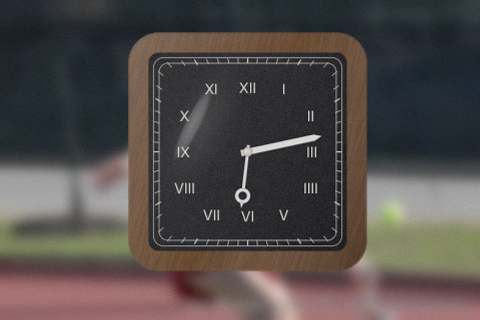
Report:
6:13
